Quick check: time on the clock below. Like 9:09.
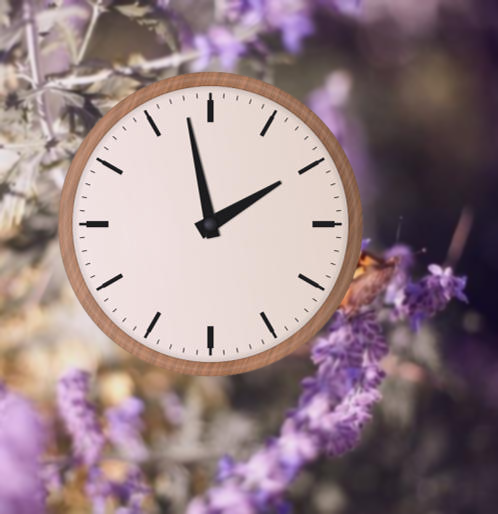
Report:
1:58
